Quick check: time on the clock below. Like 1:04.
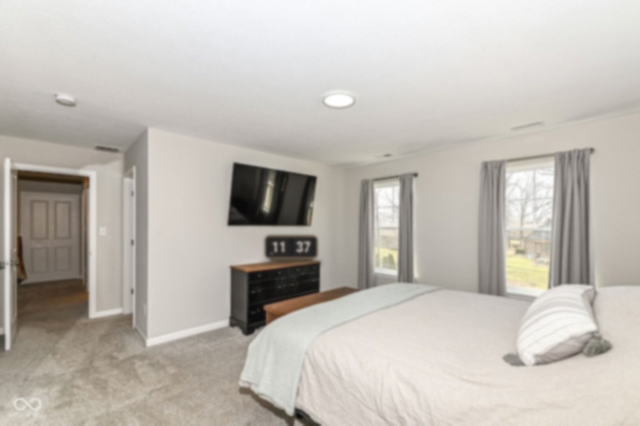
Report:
11:37
